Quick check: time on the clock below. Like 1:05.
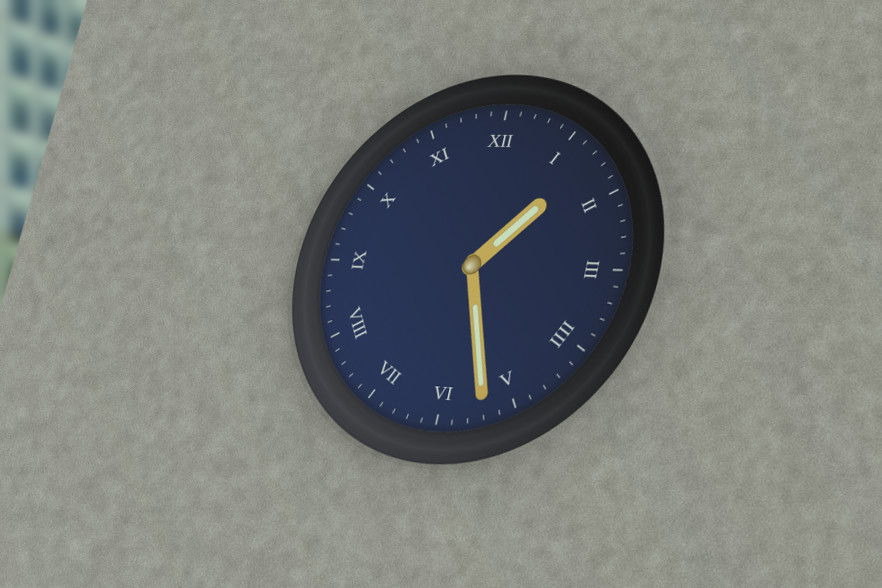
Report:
1:27
